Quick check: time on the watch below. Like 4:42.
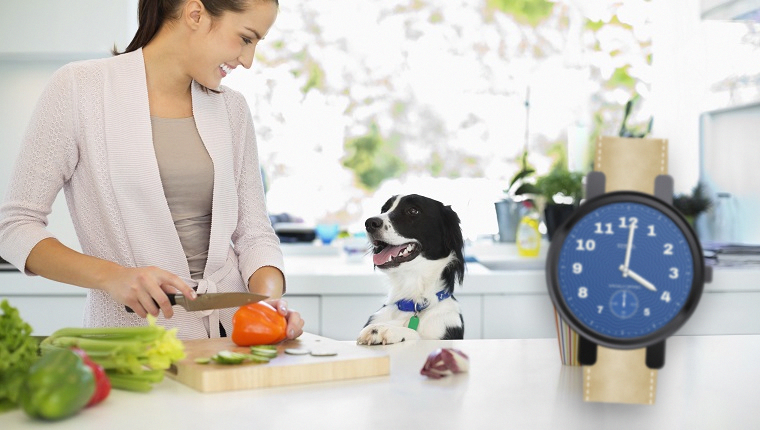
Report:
4:01
